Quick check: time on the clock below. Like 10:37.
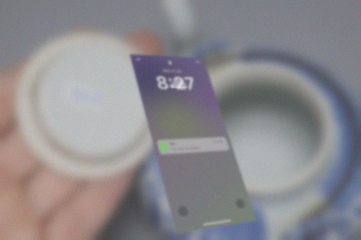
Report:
8:27
